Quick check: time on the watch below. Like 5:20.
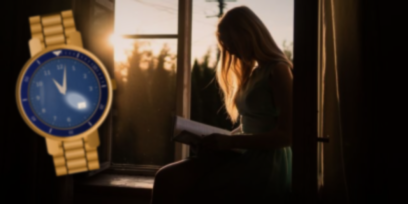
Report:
11:02
